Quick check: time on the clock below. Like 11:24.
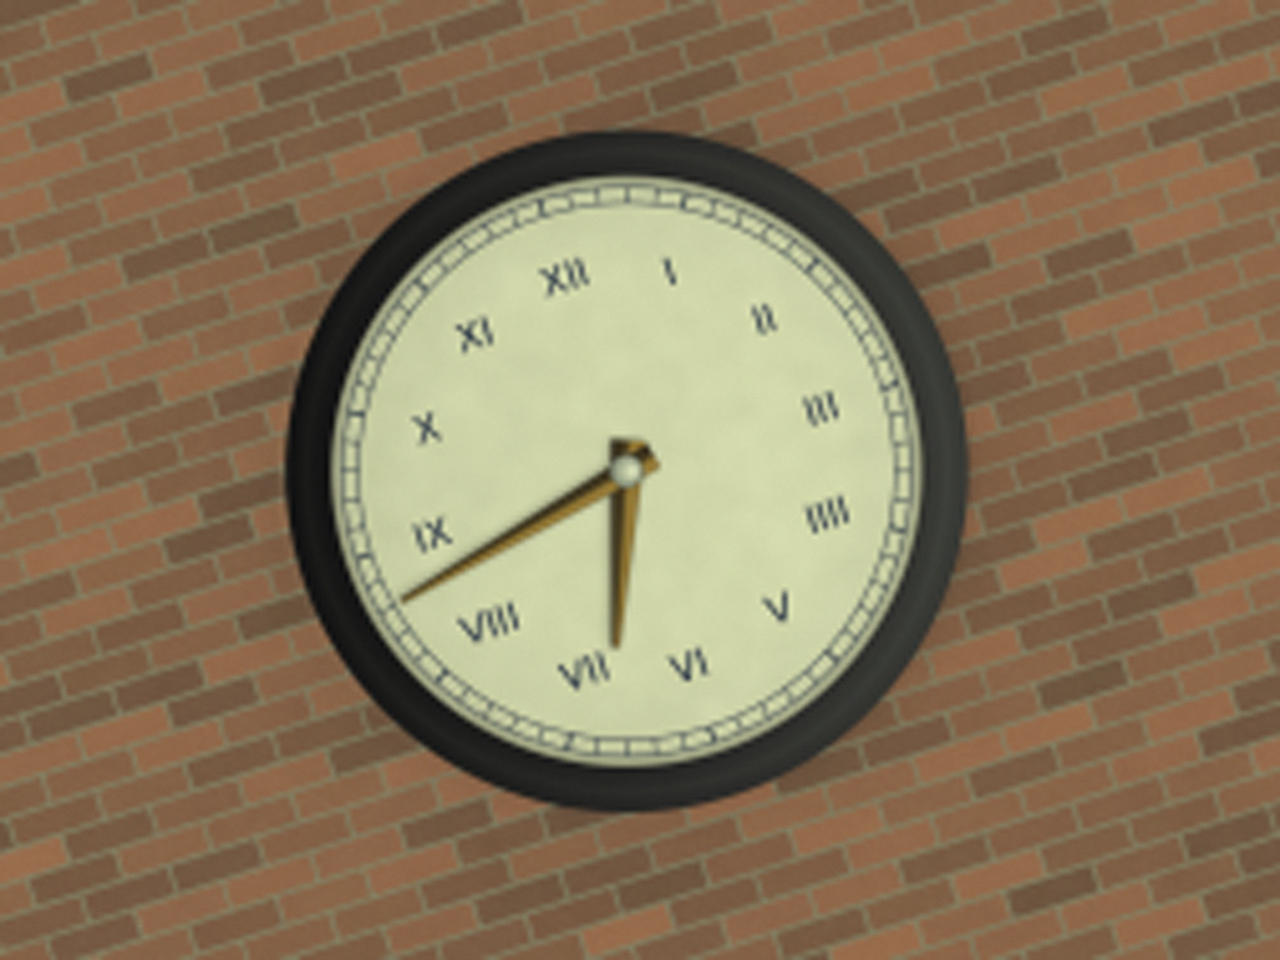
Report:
6:43
